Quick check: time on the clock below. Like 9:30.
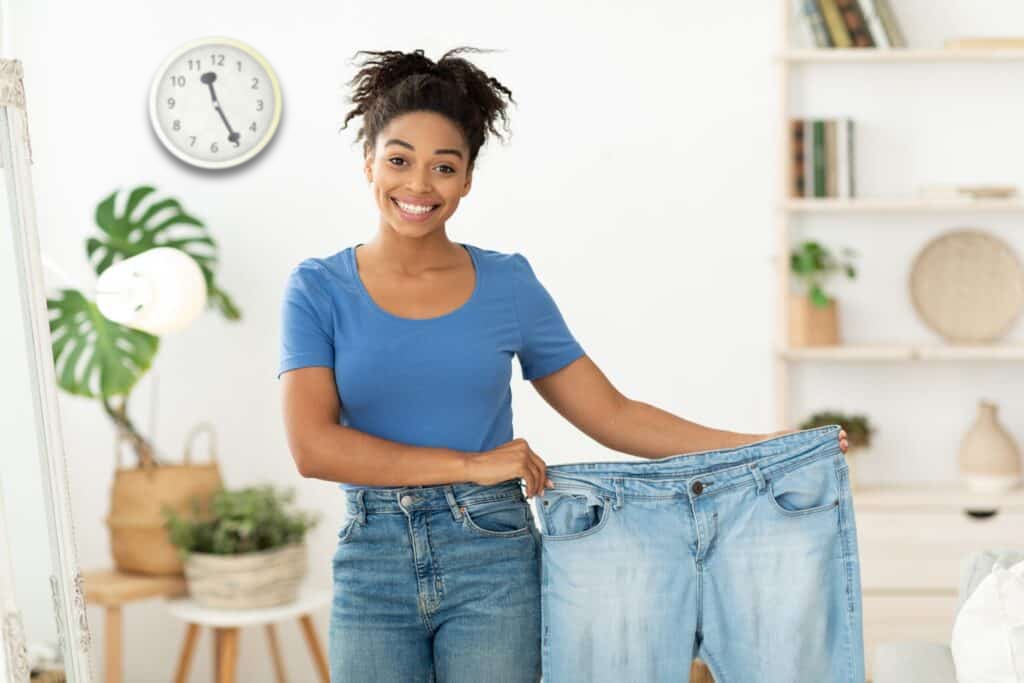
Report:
11:25
